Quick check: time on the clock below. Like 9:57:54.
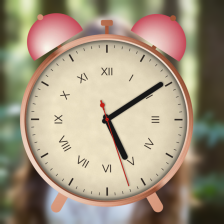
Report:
5:09:27
